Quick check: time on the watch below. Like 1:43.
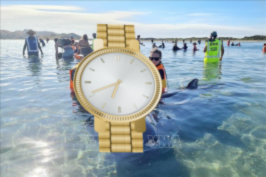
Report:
6:41
